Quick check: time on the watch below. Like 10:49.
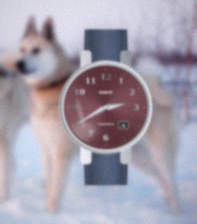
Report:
2:40
